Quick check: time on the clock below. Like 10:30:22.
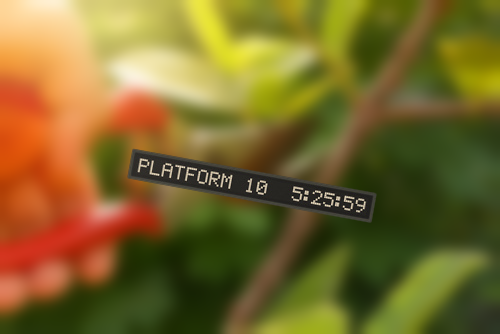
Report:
5:25:59
